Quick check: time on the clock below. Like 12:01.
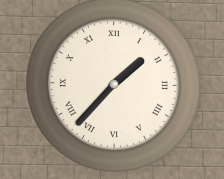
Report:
1:37
